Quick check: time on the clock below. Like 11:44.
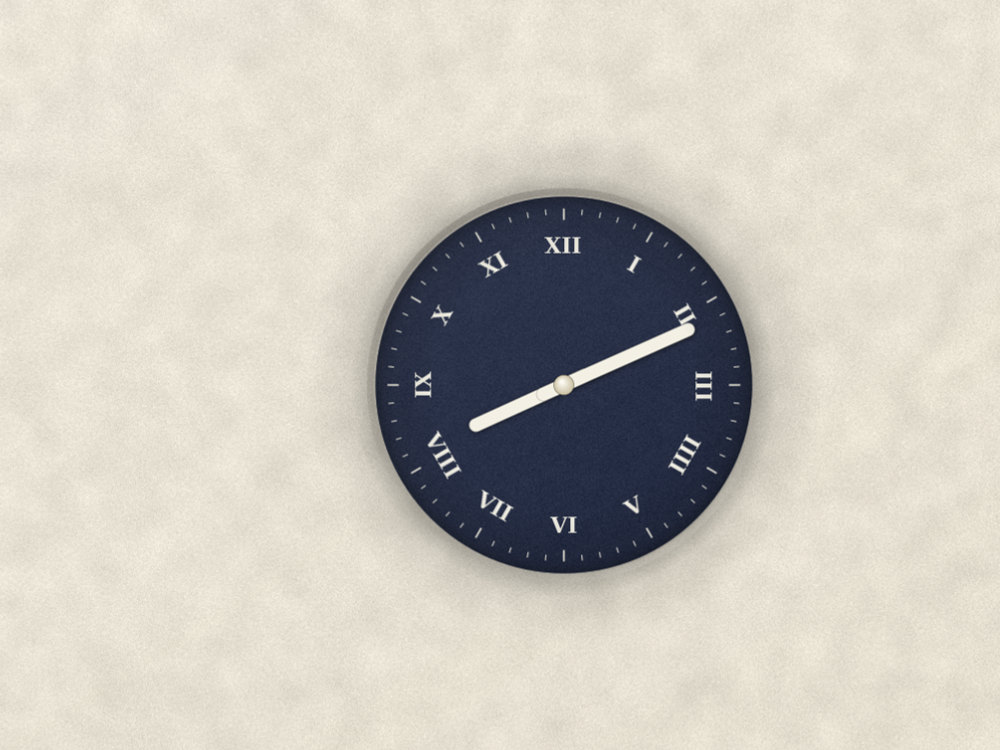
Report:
8:11
